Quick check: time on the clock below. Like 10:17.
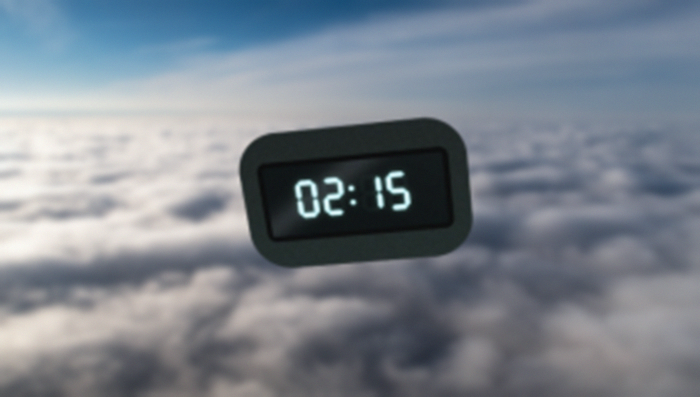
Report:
2:15
